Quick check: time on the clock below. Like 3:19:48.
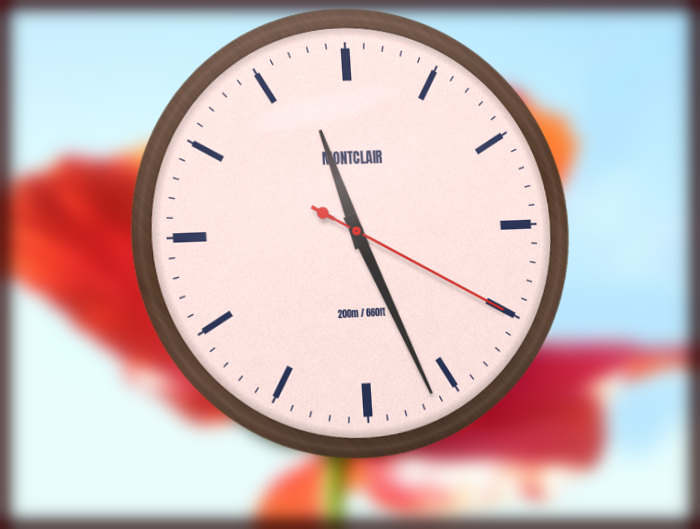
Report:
11:26:20
